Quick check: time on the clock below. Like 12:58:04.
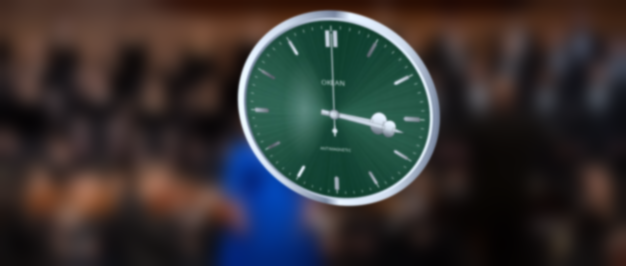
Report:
3:17:00
